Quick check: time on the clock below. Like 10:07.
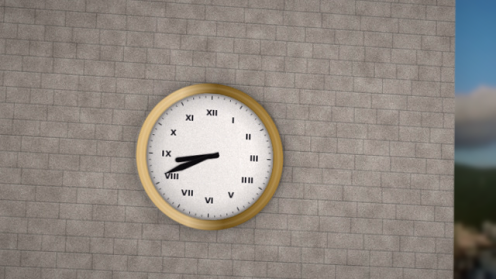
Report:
8:41
